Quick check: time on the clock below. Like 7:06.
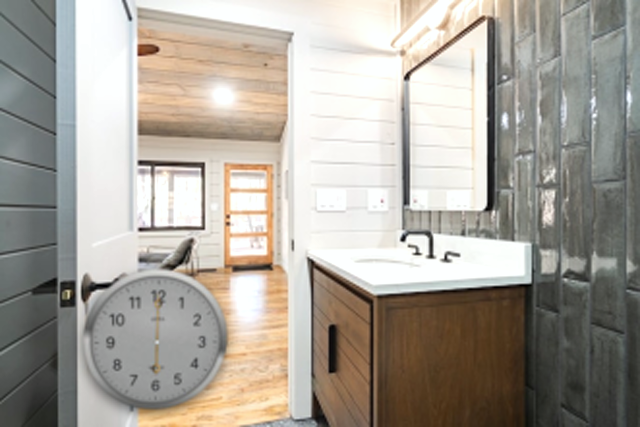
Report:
6:00
